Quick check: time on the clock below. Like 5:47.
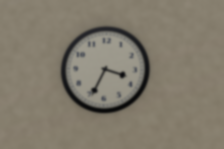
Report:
3:34
